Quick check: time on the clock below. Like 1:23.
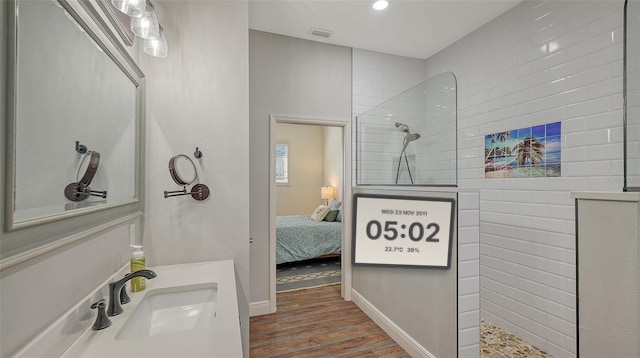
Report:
5:02
